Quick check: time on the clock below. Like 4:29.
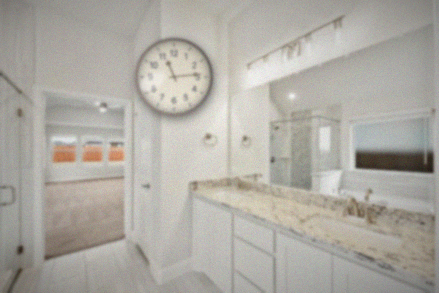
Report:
11:14
